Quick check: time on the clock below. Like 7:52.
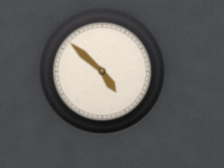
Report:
4:52
